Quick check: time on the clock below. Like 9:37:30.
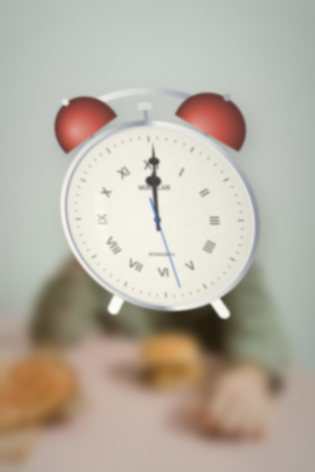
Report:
12:00:28
